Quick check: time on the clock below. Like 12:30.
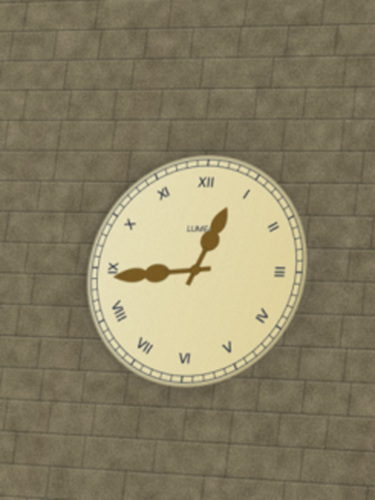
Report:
12:44
